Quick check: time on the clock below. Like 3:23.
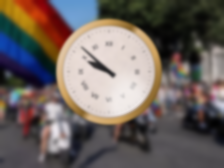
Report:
9:52
